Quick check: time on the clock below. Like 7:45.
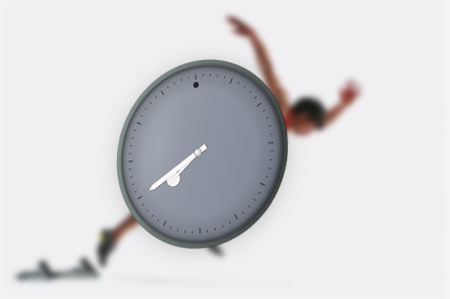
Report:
7:40
